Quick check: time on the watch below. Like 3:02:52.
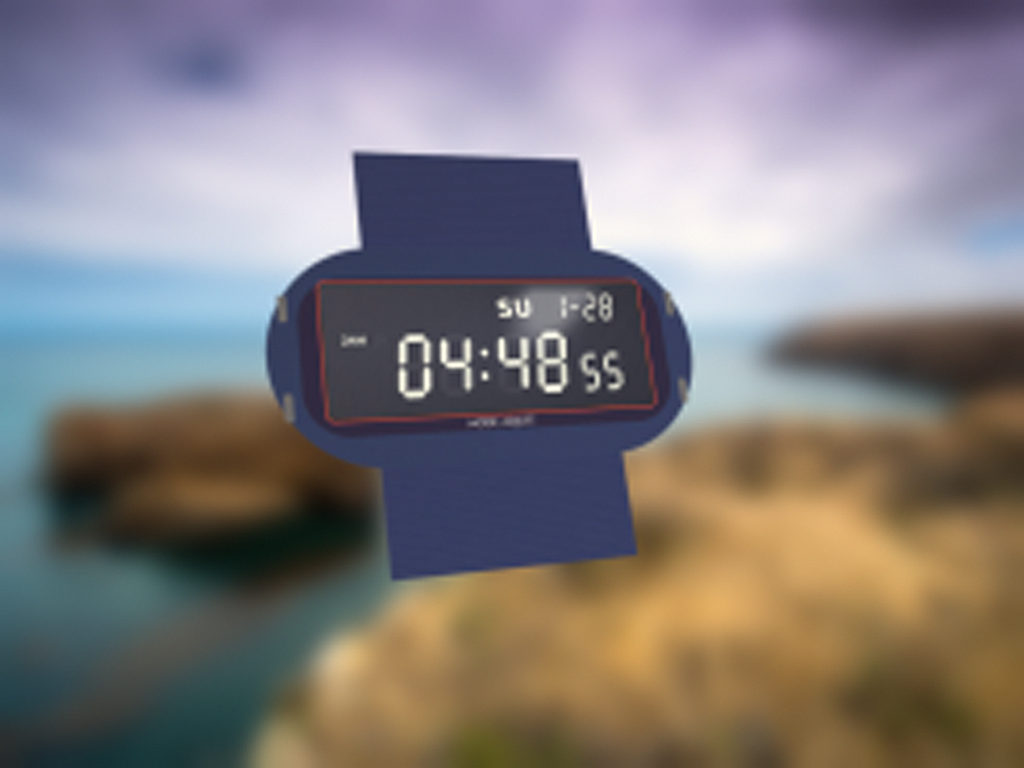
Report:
4:48:55
